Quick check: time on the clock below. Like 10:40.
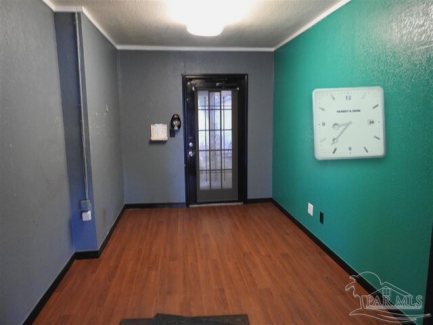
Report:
8:37
